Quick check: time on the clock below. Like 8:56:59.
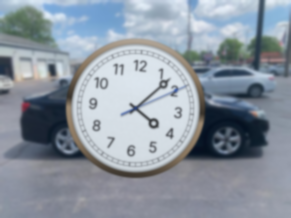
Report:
4:07:10
